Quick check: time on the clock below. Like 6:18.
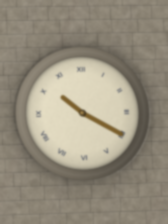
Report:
10:20
